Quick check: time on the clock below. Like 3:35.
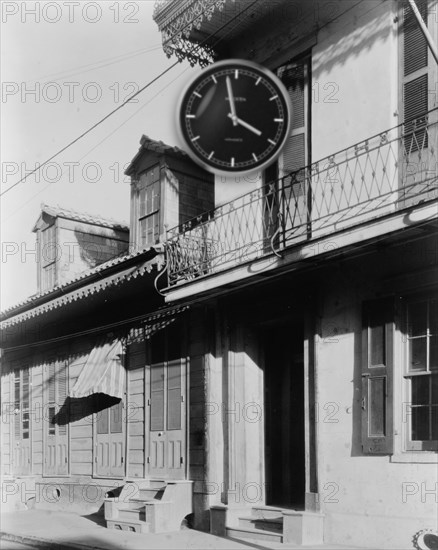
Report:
3:58
